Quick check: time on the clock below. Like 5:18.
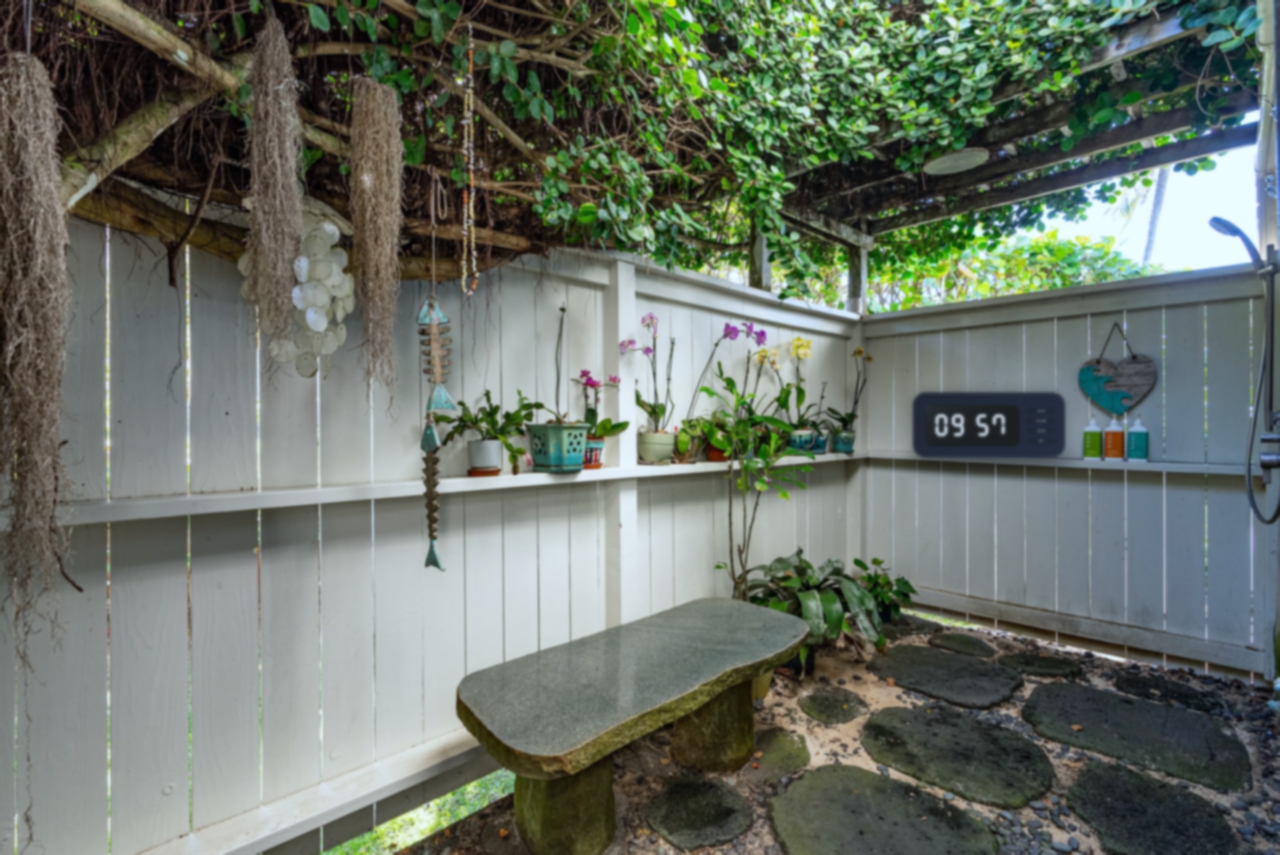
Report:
9:57
